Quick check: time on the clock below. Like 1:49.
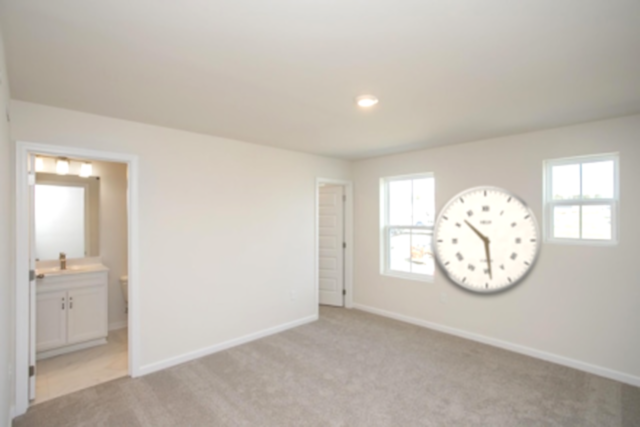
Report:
10:29
